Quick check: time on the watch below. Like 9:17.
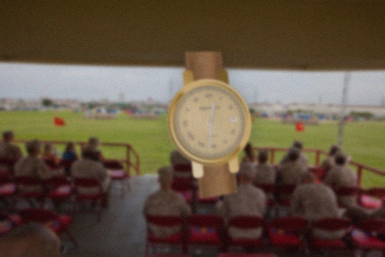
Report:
12:32
